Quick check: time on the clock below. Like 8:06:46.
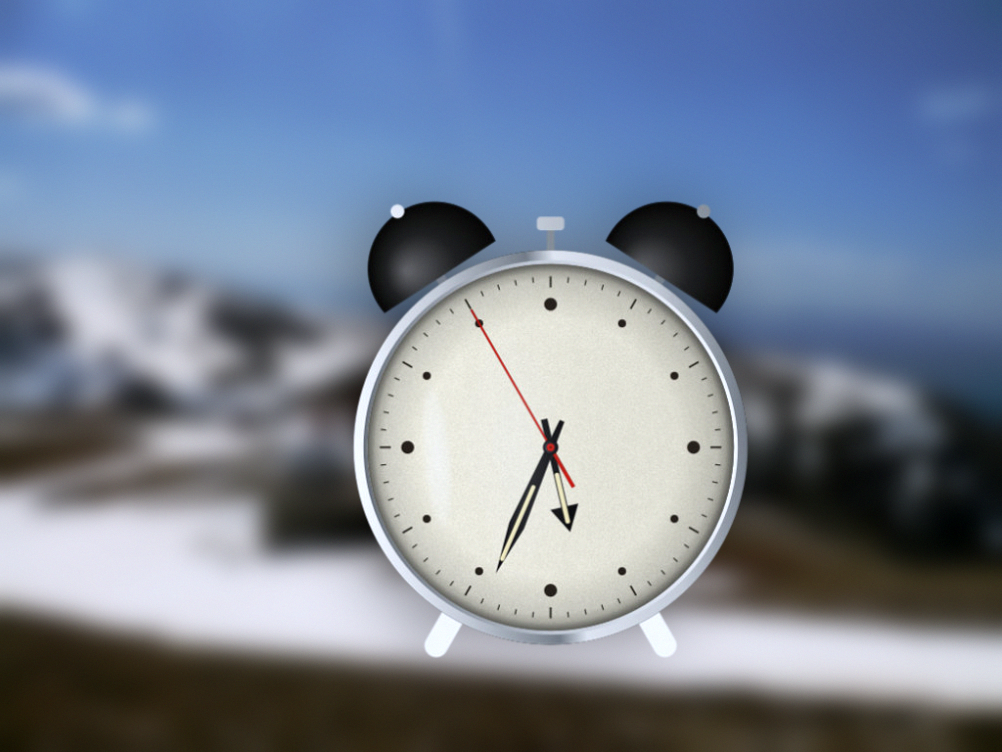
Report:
5:33:55
